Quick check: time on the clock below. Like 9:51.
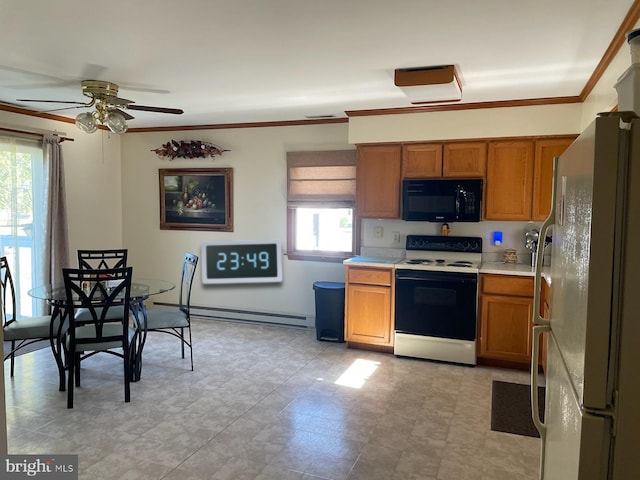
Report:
23:49
